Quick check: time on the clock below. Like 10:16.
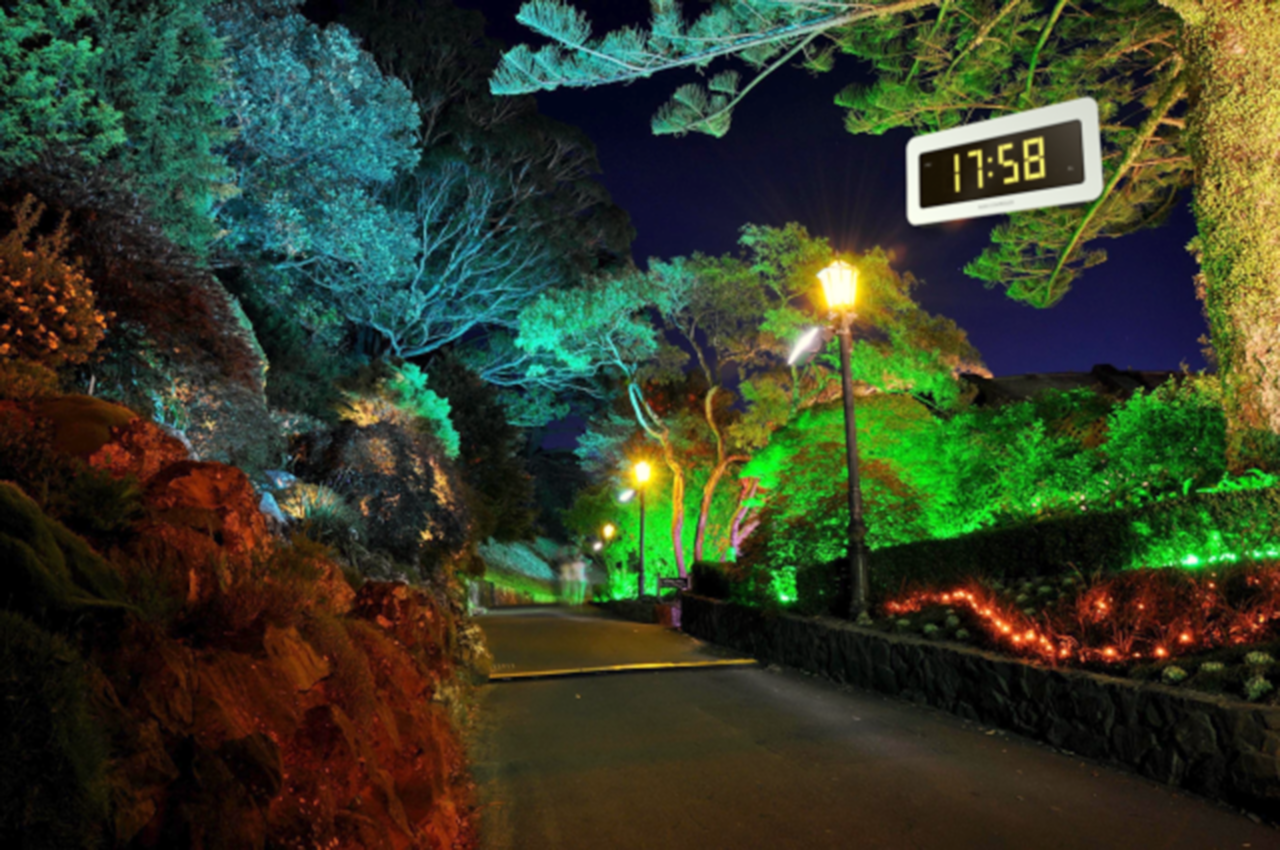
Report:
17:58
